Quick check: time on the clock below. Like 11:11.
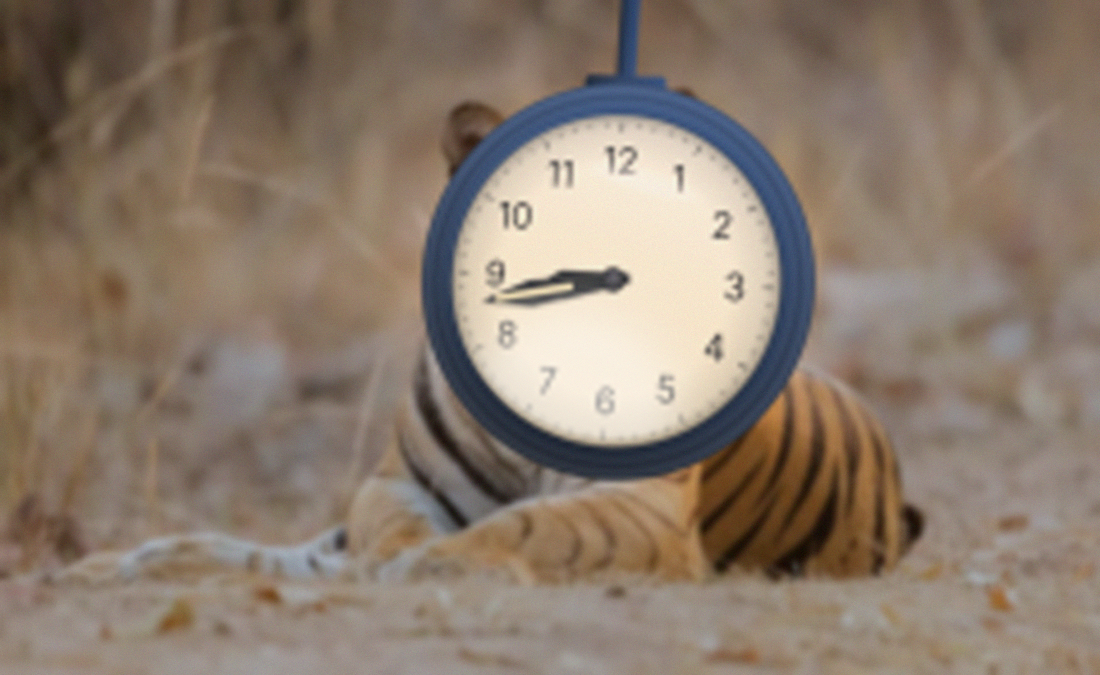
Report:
8:43
